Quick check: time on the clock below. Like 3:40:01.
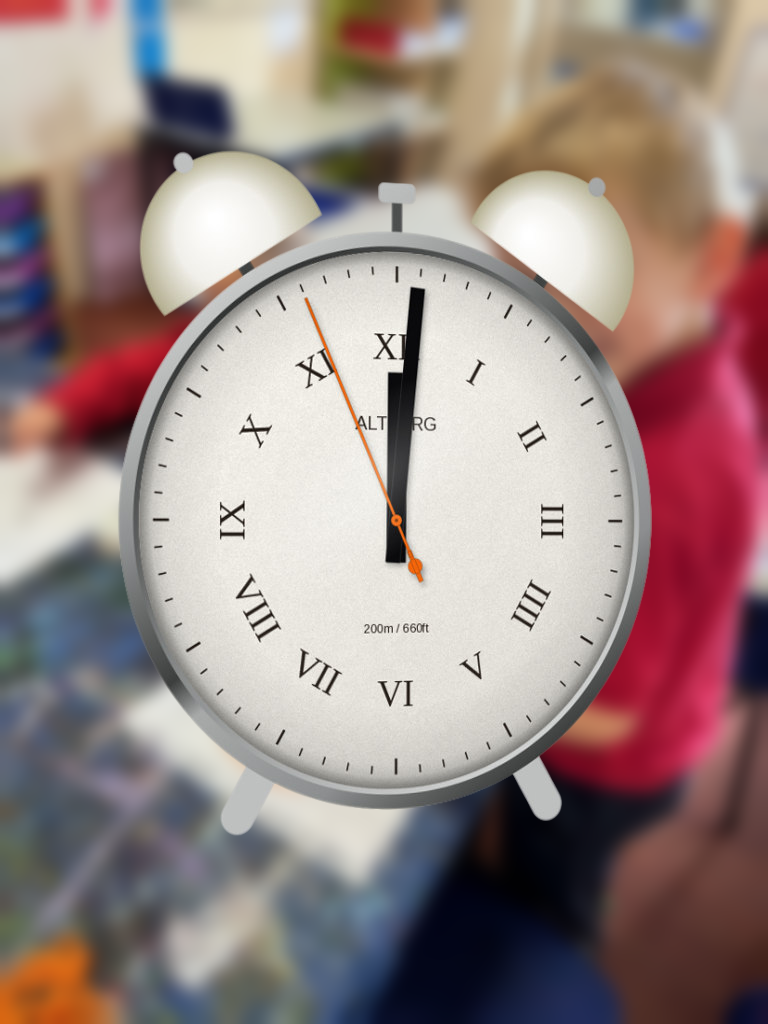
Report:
12:00:56
